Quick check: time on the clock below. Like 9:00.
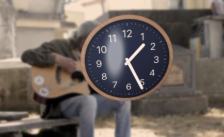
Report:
1:26
